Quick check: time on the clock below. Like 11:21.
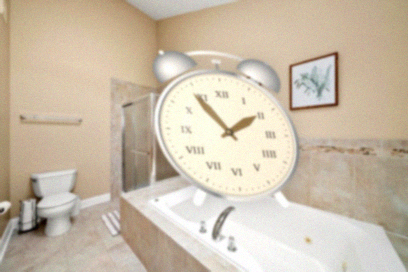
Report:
1:54
